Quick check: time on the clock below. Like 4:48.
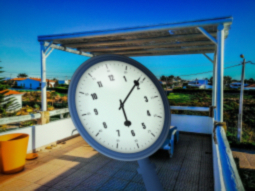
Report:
6:09
